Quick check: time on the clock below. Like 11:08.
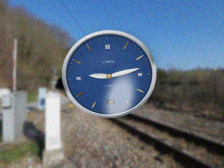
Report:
9:13
